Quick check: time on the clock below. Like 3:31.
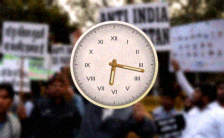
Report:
6:17
